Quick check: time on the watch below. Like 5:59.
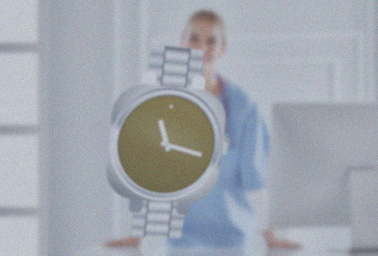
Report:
11:17
